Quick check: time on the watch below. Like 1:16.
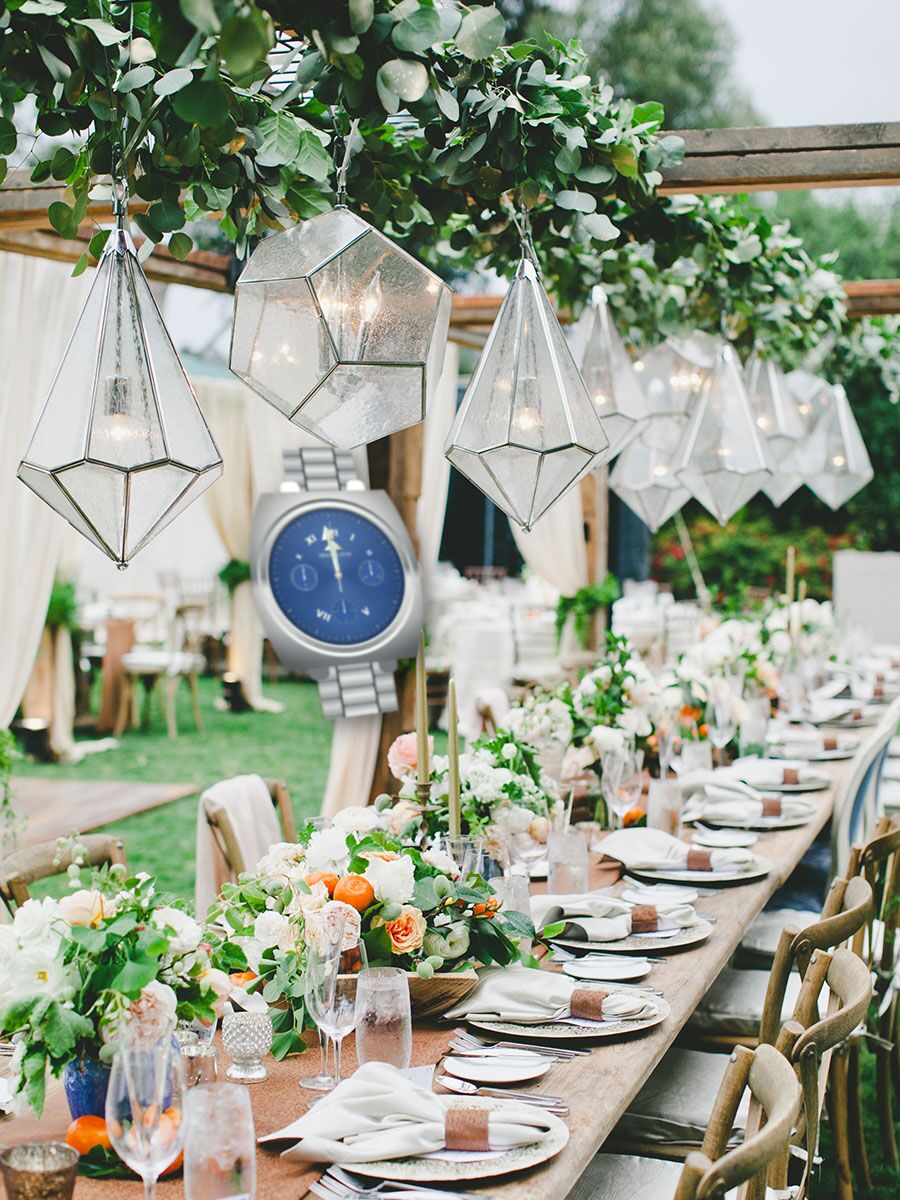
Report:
11:59
